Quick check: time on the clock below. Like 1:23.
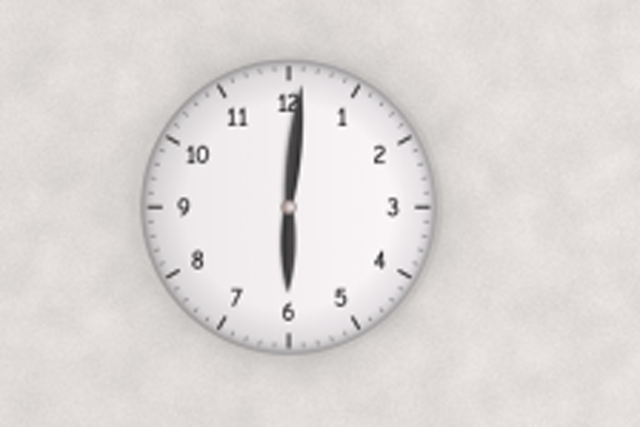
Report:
6:01
